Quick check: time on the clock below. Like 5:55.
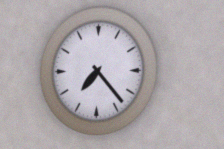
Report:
7:23
